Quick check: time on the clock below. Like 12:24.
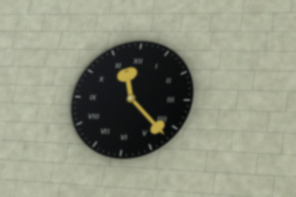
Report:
11:22
